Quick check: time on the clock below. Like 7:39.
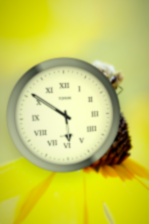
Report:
5:51
